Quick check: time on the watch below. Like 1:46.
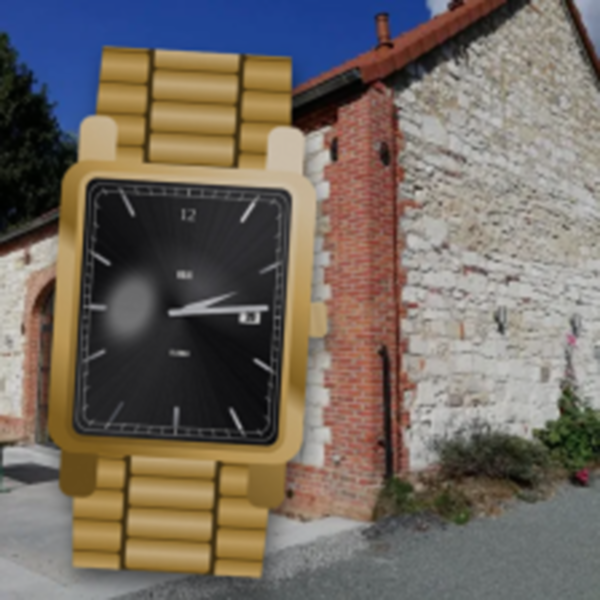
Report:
2:14
